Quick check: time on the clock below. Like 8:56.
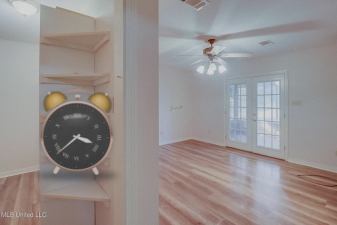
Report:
3:38
